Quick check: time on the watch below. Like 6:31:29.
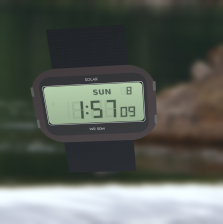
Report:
1:57:09
